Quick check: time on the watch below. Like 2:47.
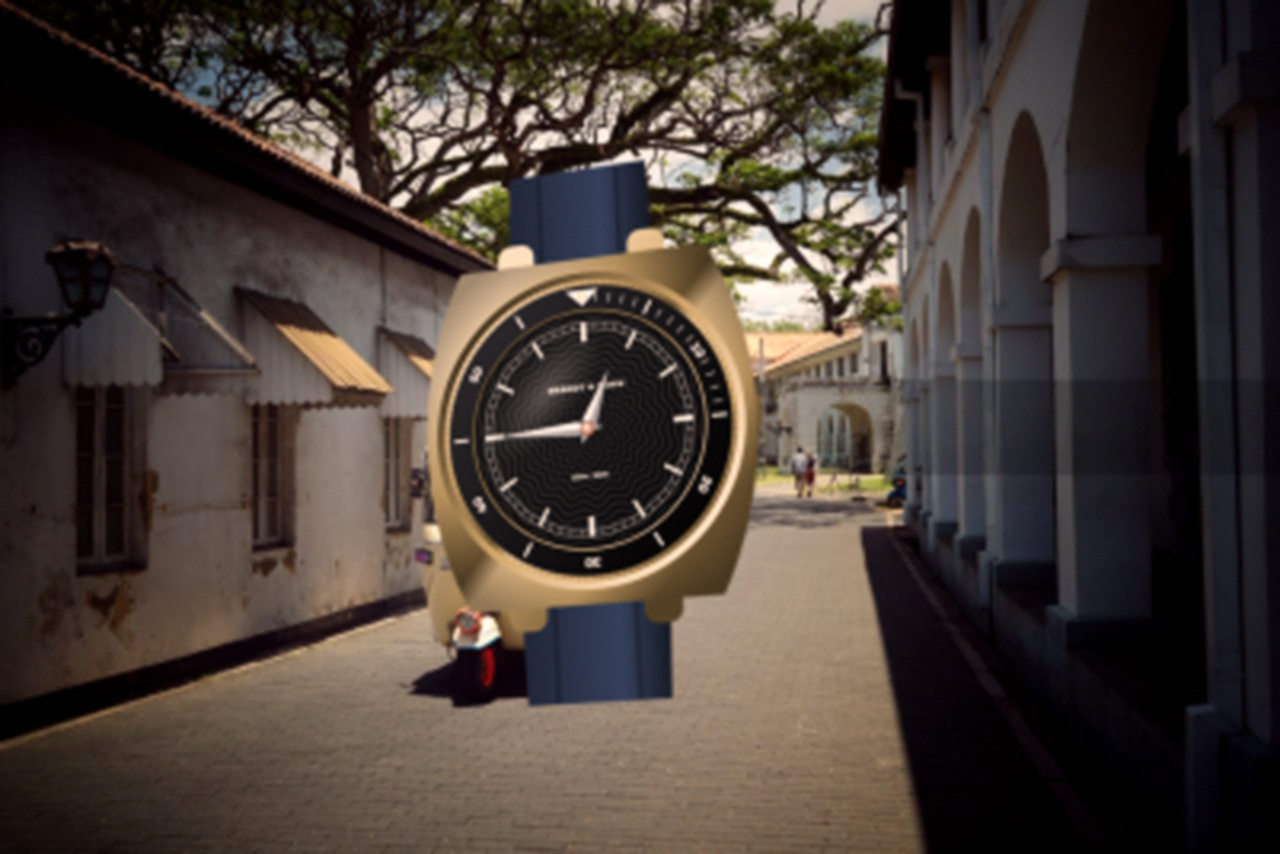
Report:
12:45
